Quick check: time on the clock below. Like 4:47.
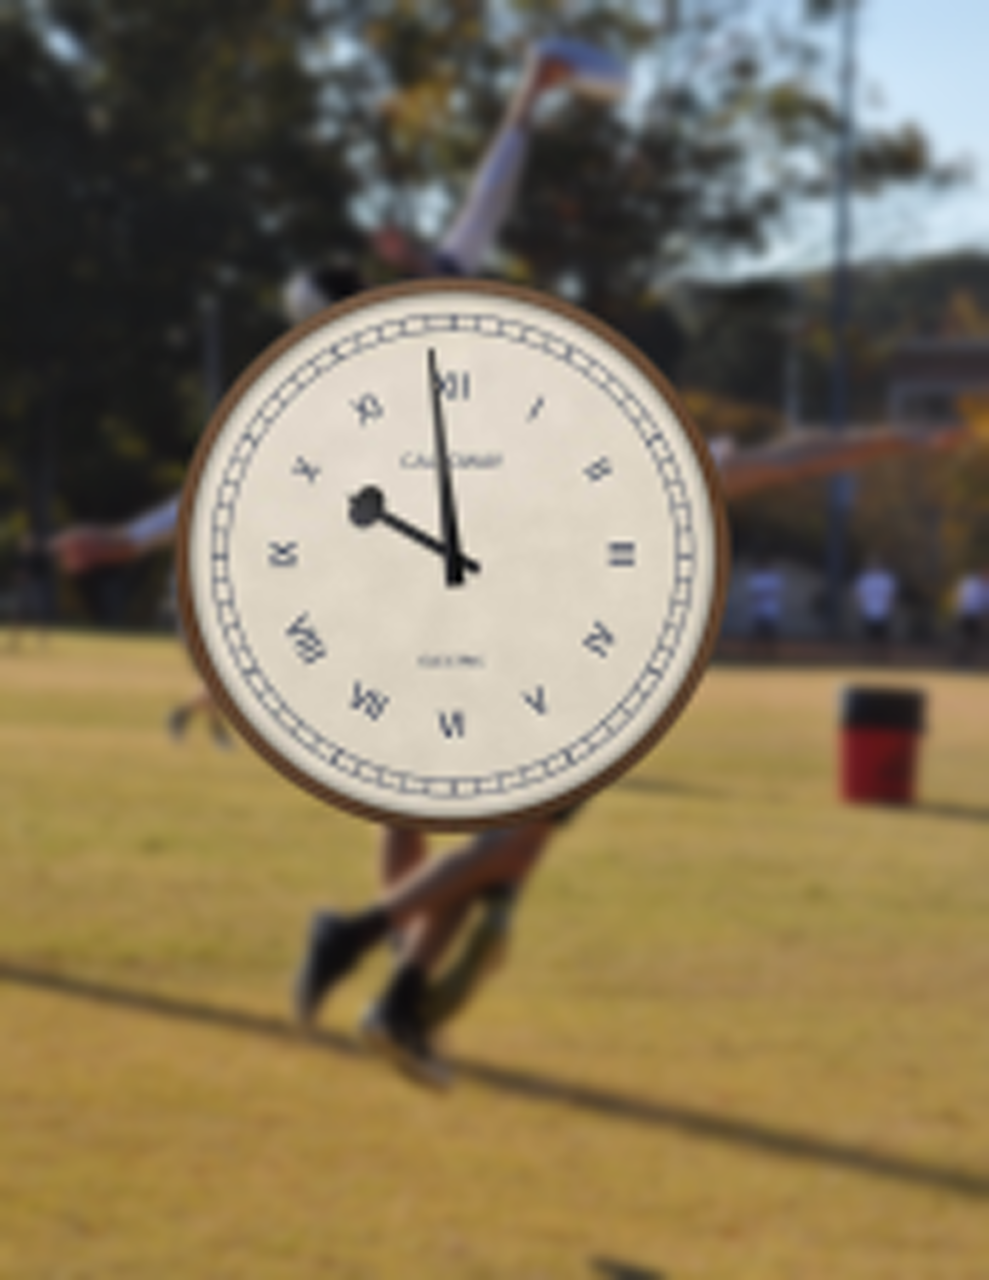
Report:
9:59
